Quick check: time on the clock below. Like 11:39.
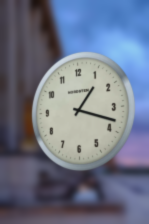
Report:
1:18
